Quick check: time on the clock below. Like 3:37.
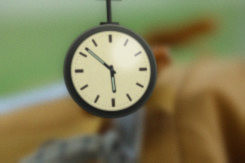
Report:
5:52
